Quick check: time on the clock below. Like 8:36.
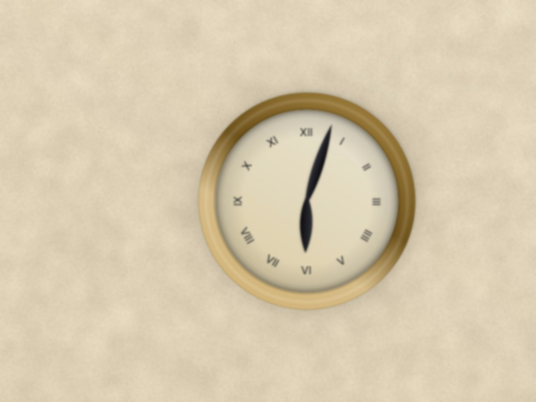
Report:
6:03
